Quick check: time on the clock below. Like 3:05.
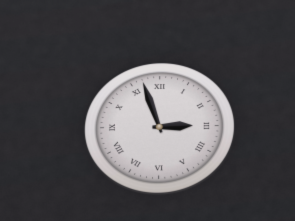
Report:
2:57
